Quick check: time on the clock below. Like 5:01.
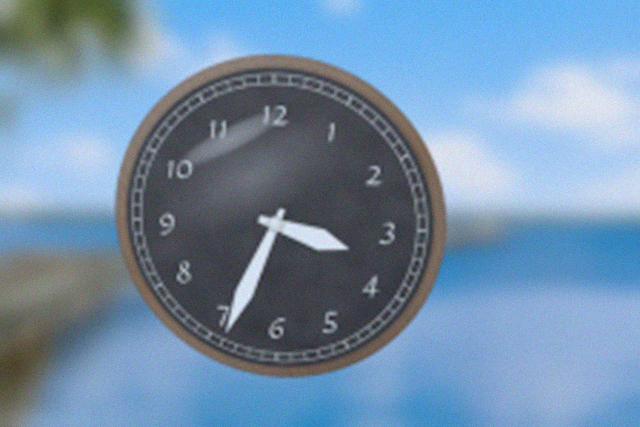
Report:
3:34
